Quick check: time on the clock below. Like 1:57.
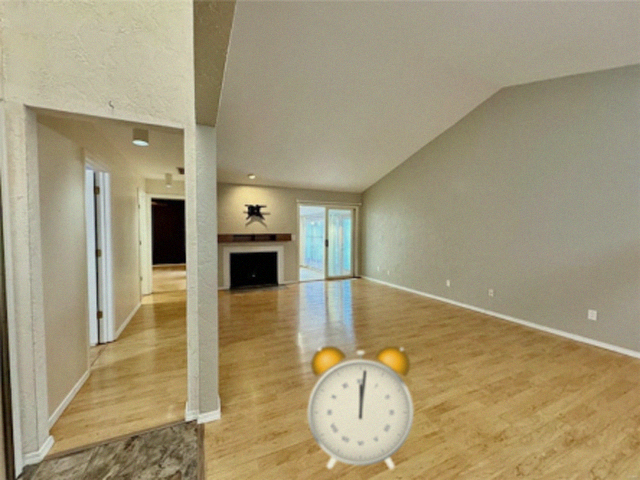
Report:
12:01
